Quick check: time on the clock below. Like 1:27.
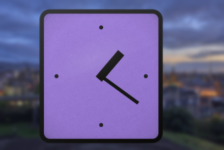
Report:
1:21
